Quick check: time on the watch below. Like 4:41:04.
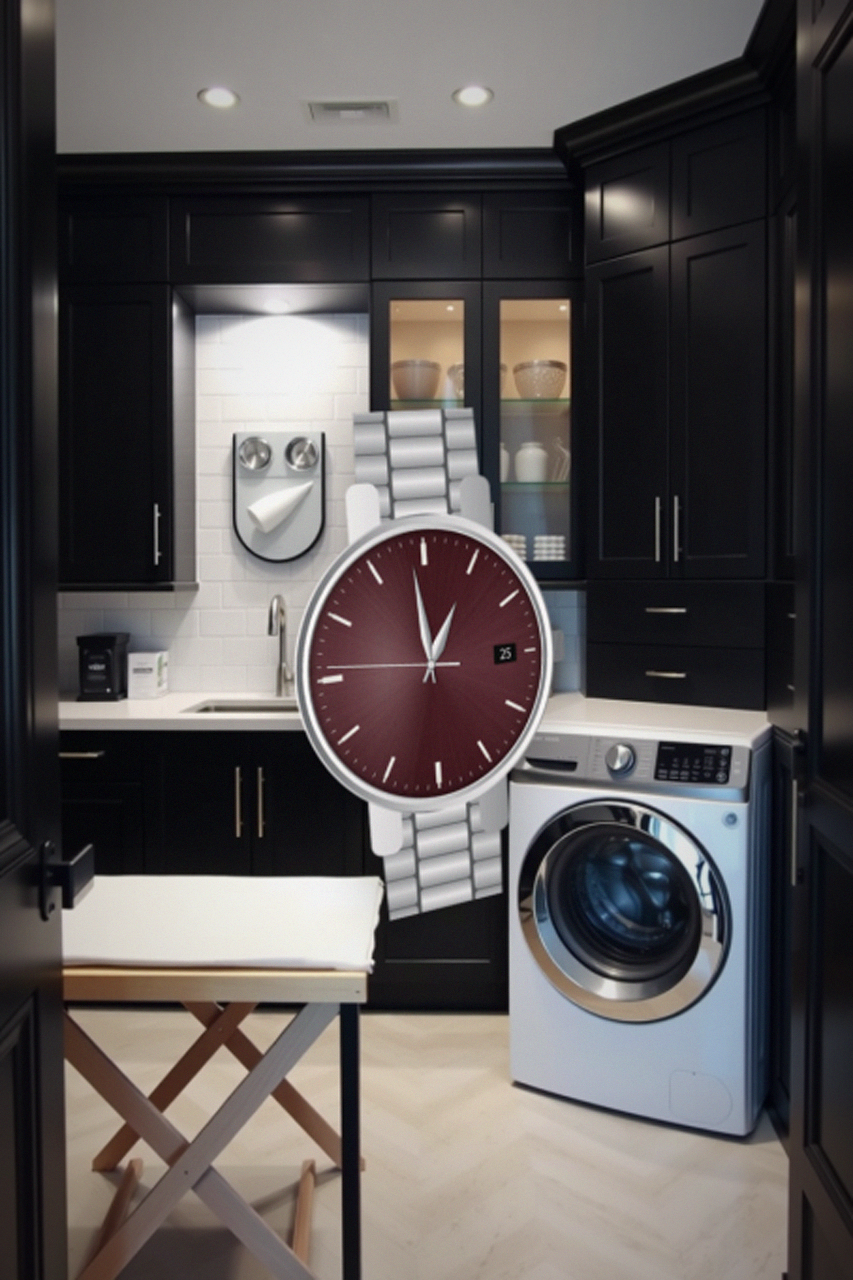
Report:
12:58:46
